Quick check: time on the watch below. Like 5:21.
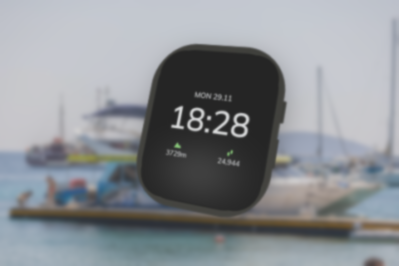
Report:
18:28
